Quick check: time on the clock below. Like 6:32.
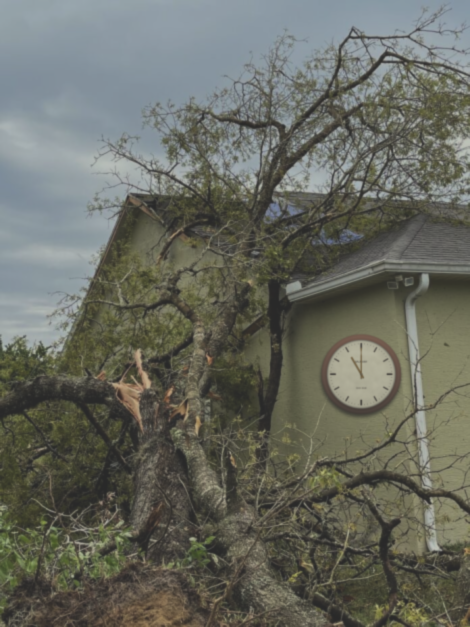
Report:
11:00
